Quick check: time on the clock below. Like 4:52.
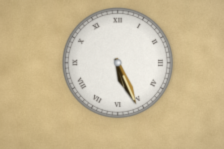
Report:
5:26
